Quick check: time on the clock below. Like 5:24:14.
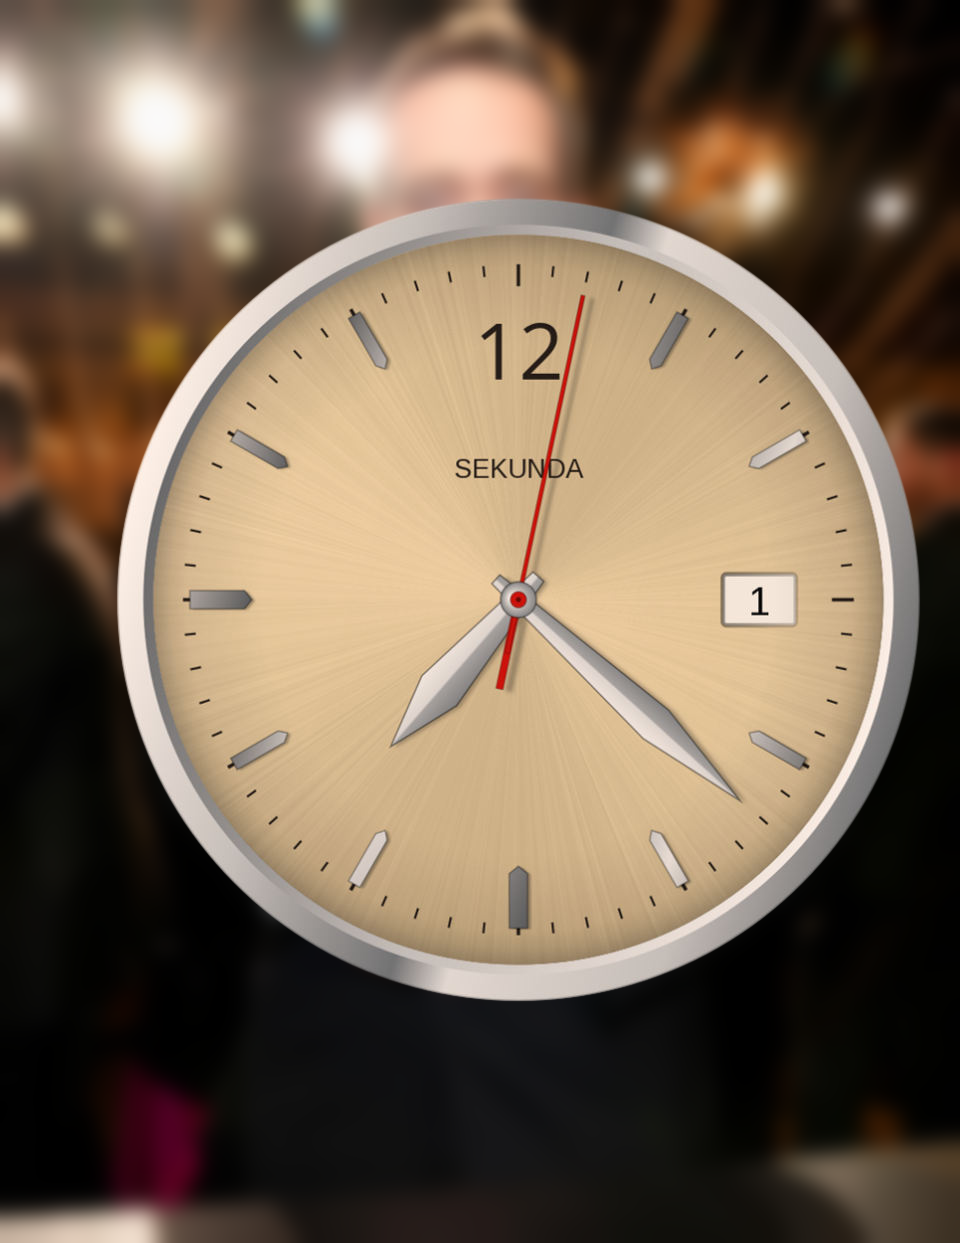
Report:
7:22:02
